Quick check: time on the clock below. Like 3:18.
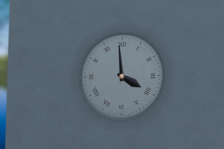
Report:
3:59
